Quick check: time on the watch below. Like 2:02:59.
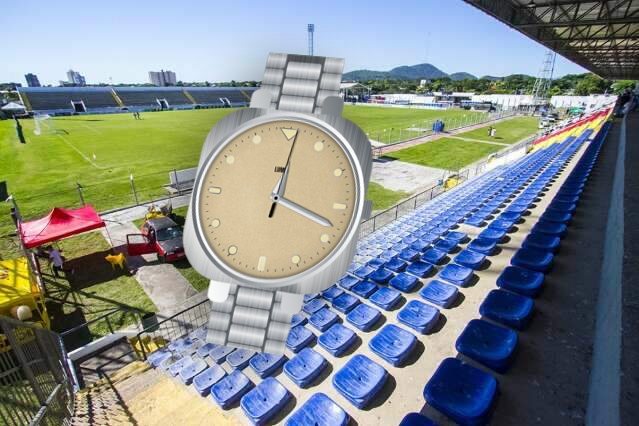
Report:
12:18:01
